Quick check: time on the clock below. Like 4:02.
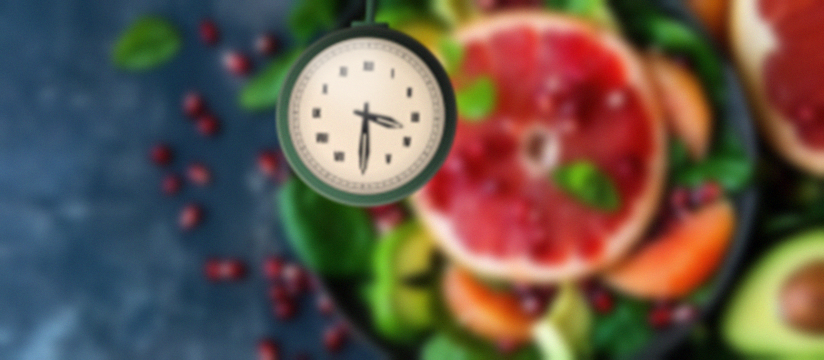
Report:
3:30
